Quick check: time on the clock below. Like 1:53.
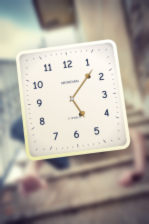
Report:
5:07
